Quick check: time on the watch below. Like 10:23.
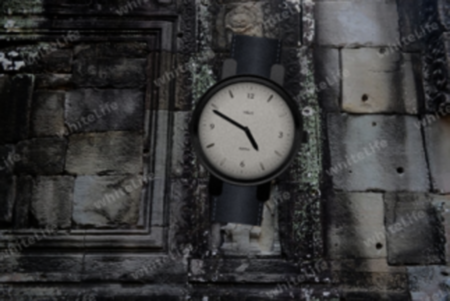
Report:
4:49
